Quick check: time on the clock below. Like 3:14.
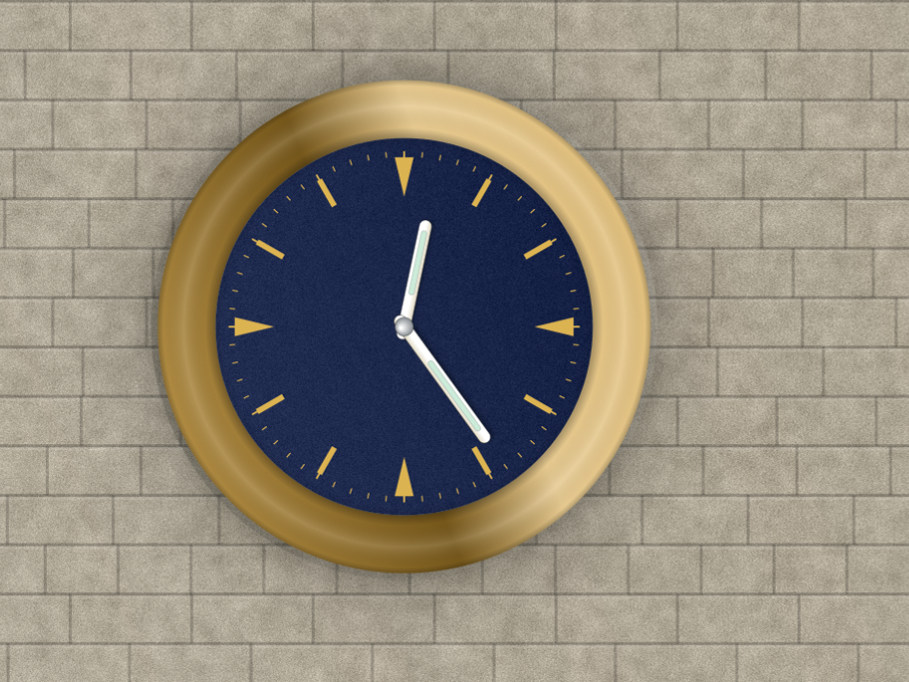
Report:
12:24
